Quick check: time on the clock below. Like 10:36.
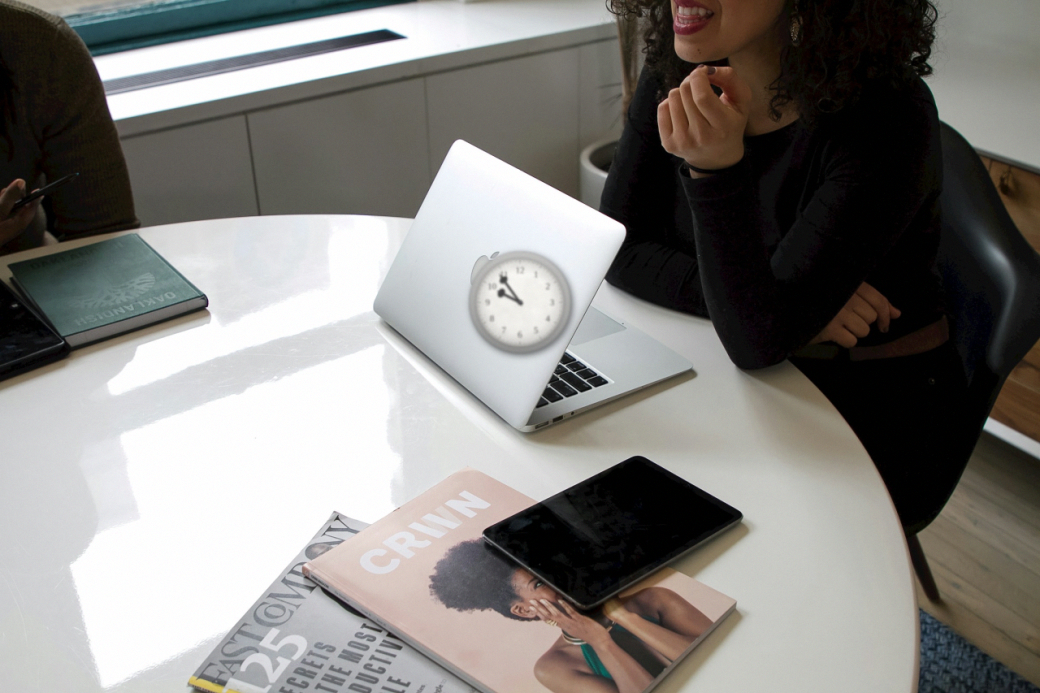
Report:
9:54
